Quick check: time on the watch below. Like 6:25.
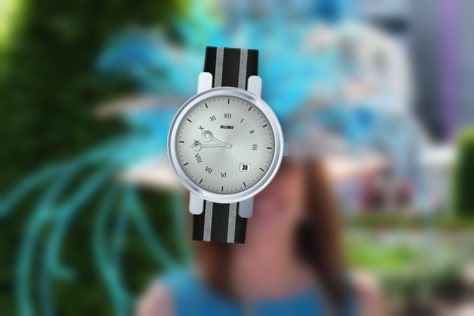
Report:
9:44
